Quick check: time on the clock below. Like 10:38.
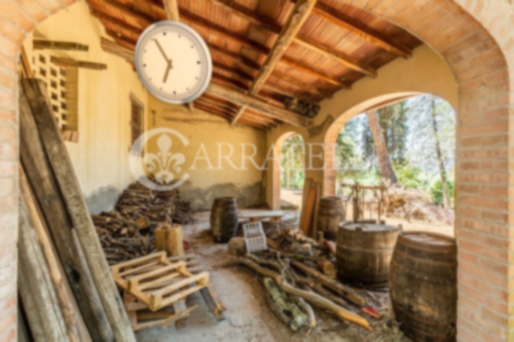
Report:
6:56
